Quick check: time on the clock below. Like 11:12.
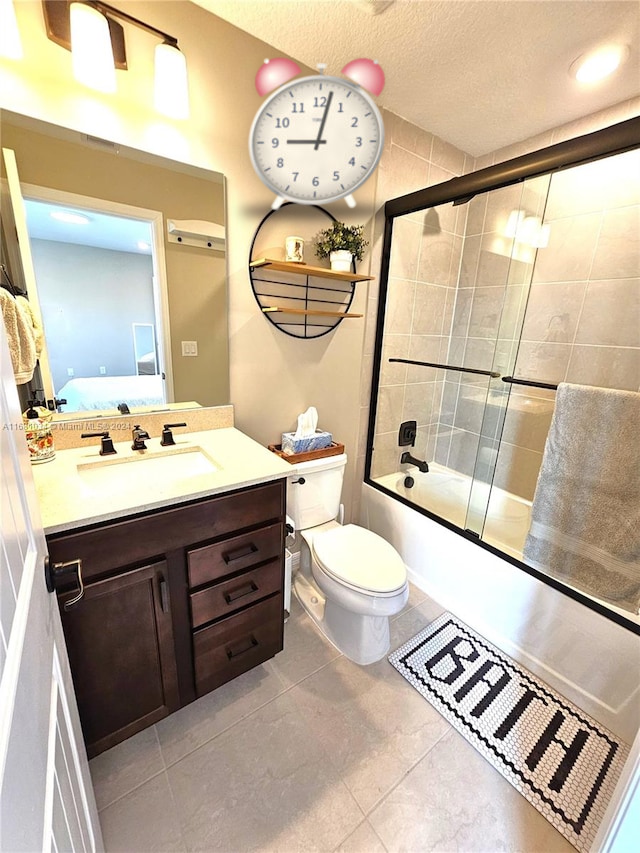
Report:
9:02
